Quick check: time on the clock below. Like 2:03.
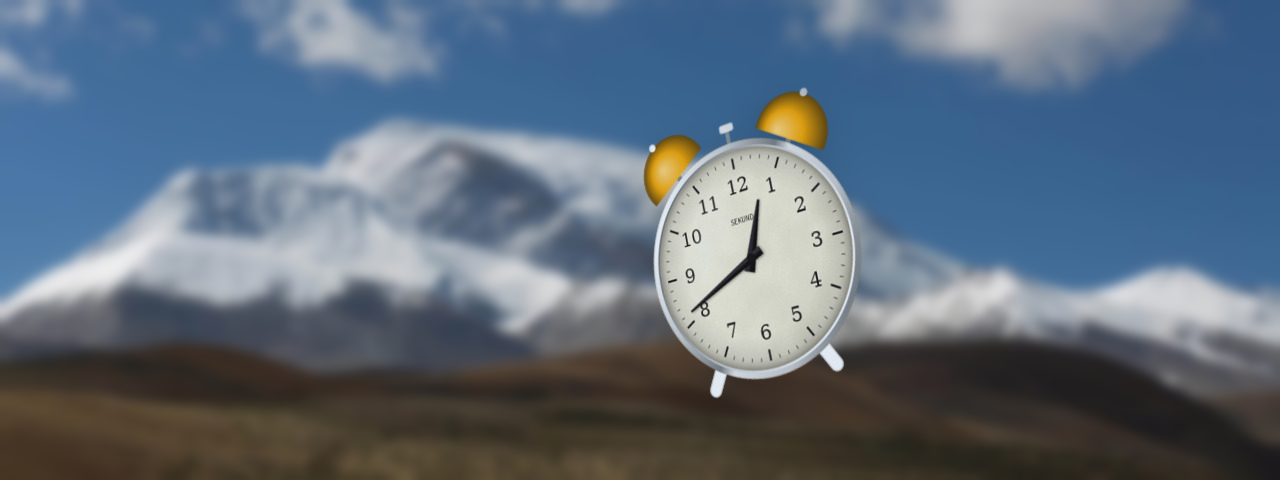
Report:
12:41
